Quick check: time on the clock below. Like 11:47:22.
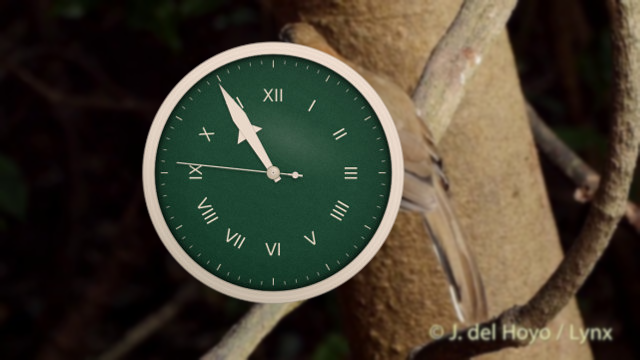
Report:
10:54:46
